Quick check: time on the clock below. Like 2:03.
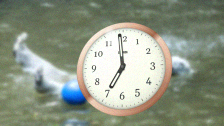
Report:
6:59
